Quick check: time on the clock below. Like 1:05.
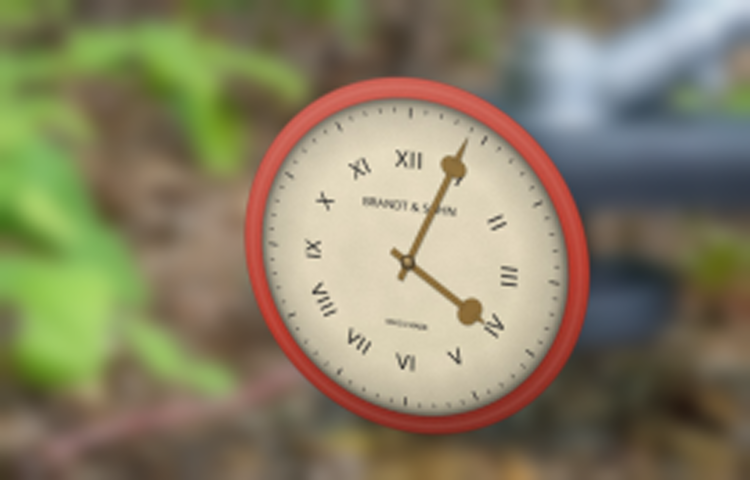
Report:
4:04
